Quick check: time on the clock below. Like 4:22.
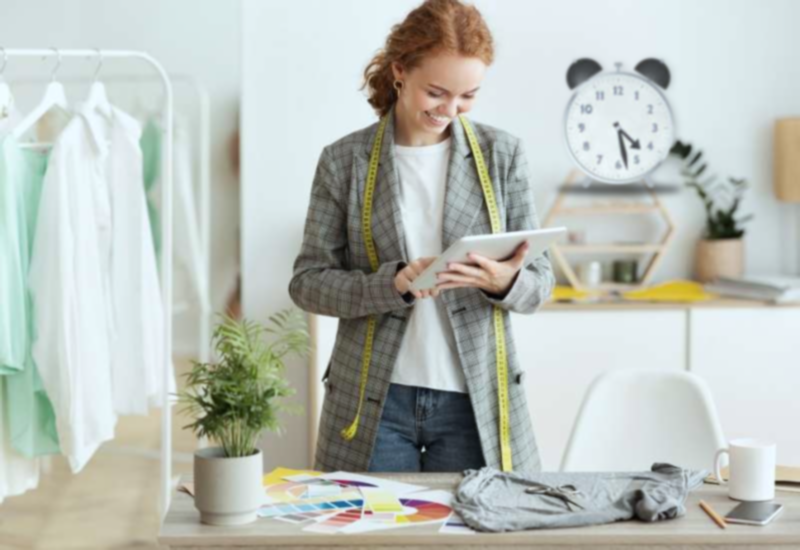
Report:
4:28
